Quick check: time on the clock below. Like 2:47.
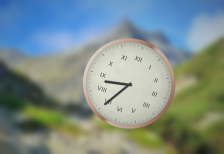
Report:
8:35
